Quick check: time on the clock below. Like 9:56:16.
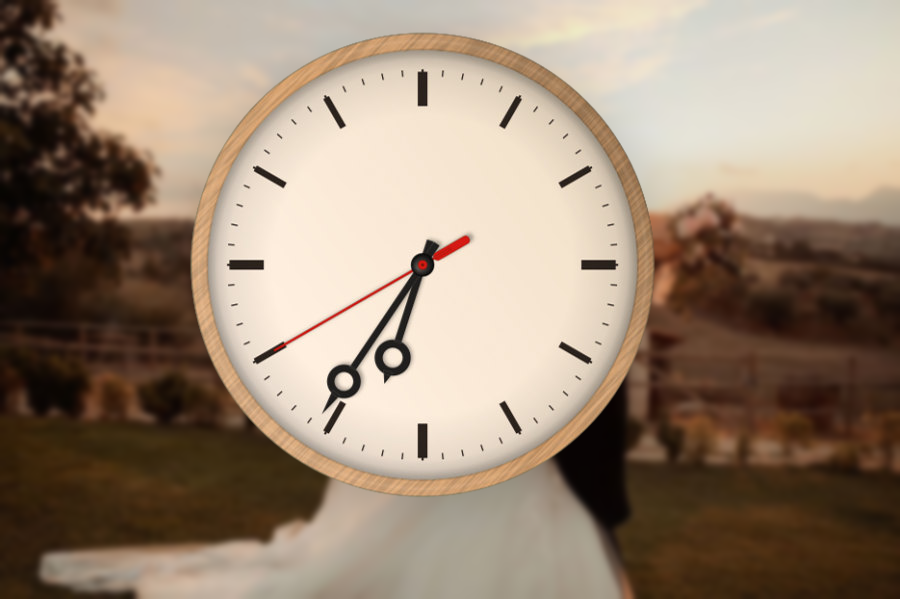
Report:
6:35:40
